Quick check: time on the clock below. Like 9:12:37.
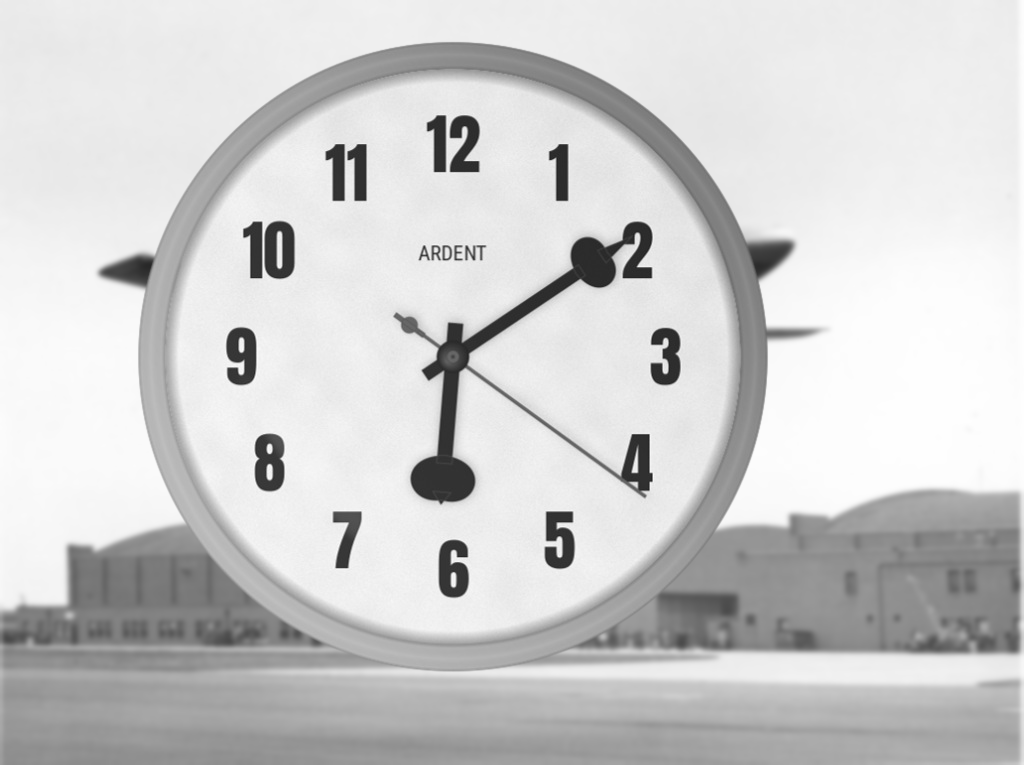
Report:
6:09:21
